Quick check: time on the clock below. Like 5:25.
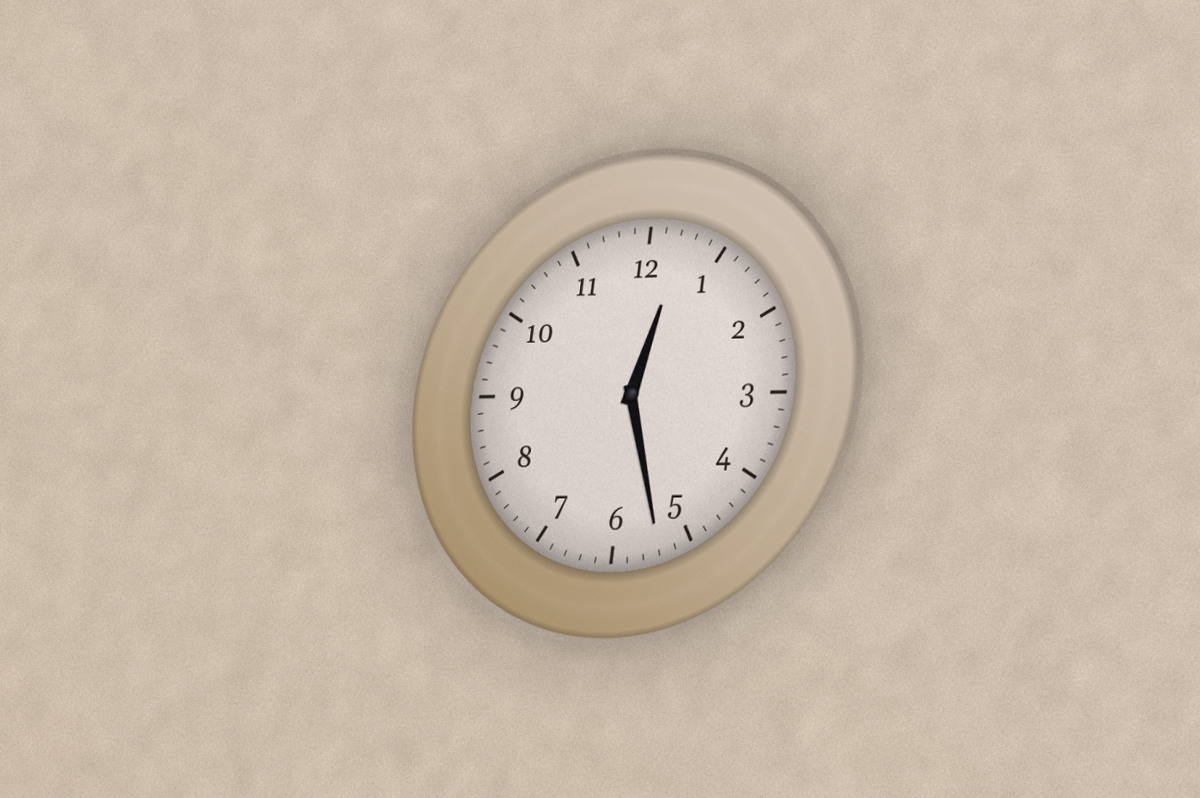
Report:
12:27
